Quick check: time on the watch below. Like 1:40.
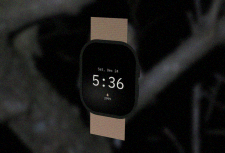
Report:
5:36
